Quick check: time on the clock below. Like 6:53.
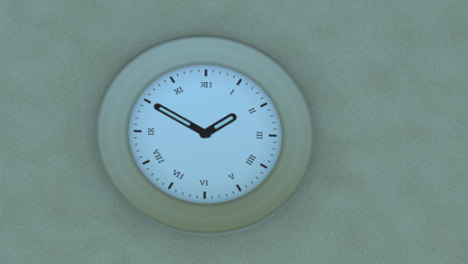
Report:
1:50
